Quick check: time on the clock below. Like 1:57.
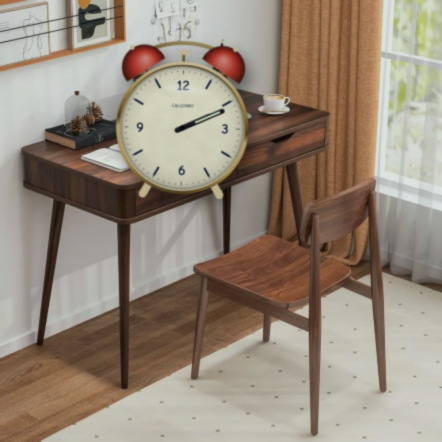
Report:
2:11
